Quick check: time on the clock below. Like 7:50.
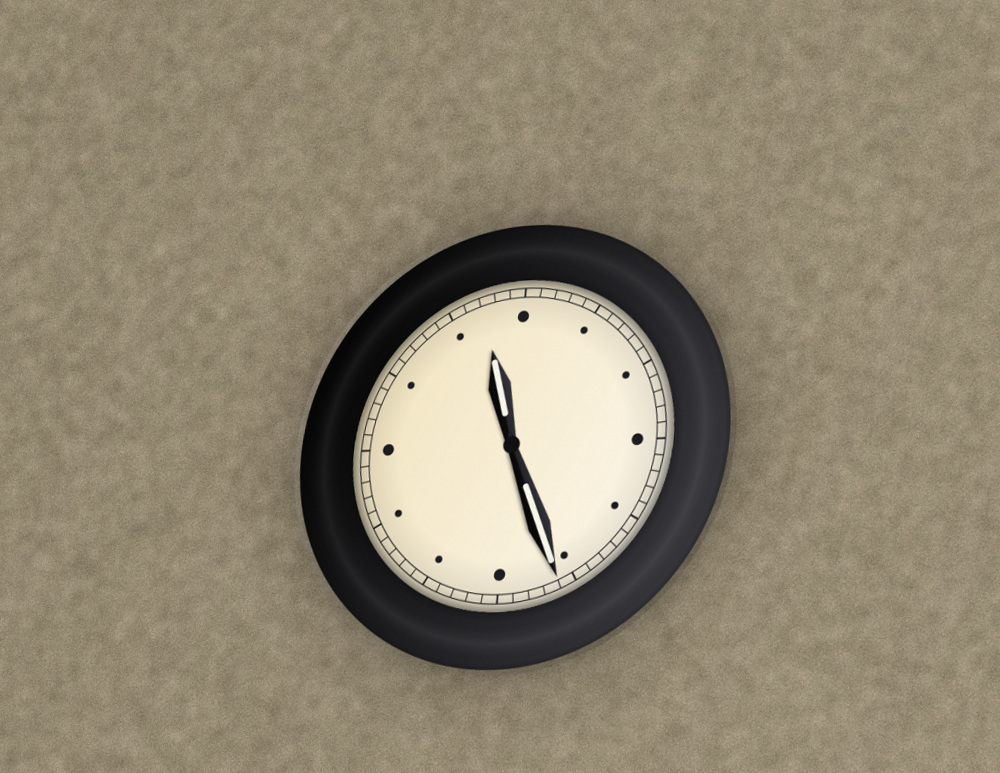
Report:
11:26
